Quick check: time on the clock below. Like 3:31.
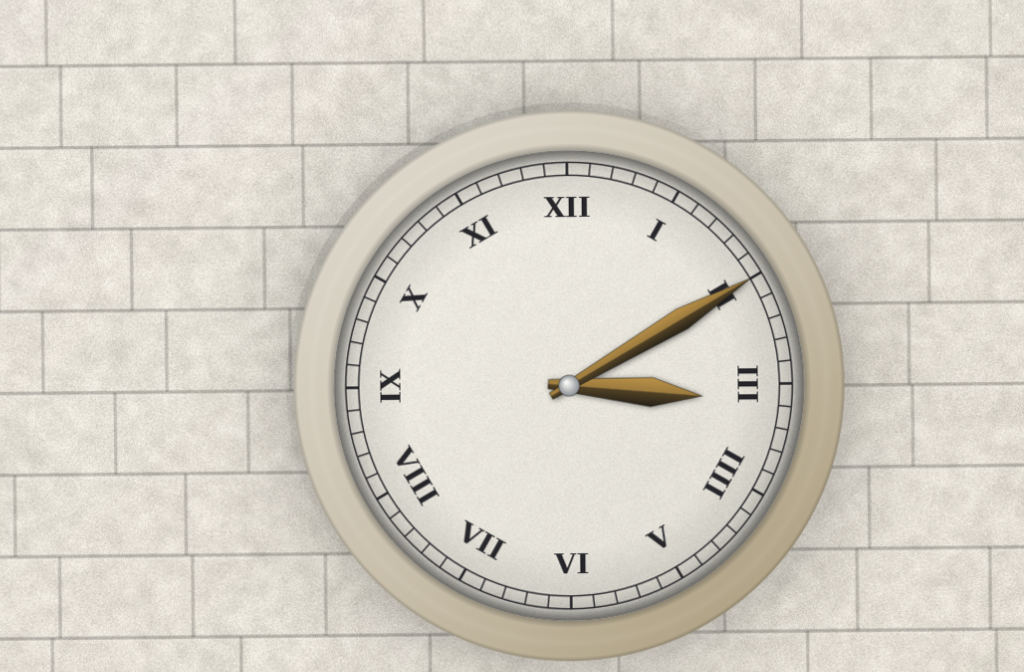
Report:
3:10
